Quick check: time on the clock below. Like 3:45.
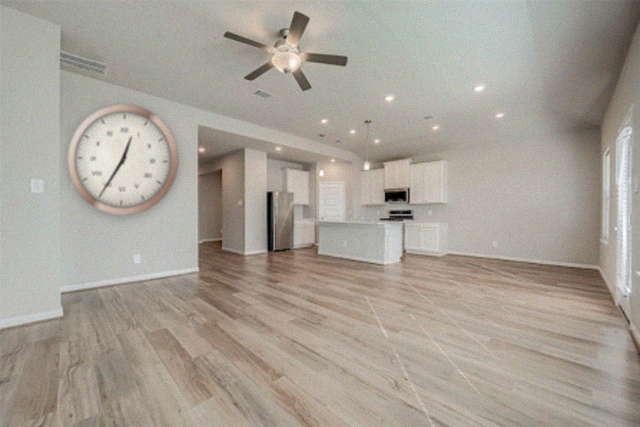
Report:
12:35
